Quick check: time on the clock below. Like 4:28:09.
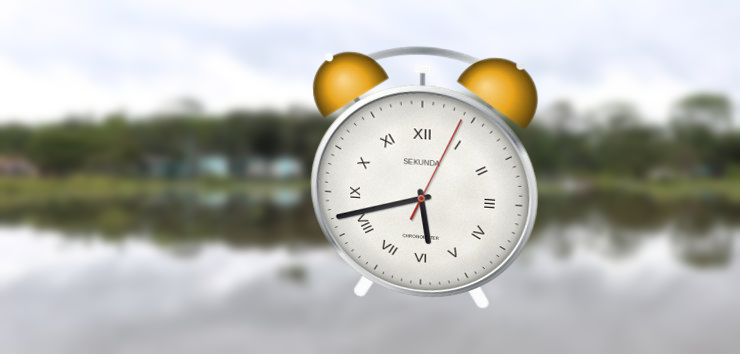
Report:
5:42:04
